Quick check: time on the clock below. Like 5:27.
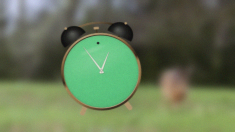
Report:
12:55
